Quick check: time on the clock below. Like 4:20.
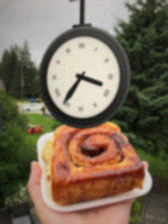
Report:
3:36
